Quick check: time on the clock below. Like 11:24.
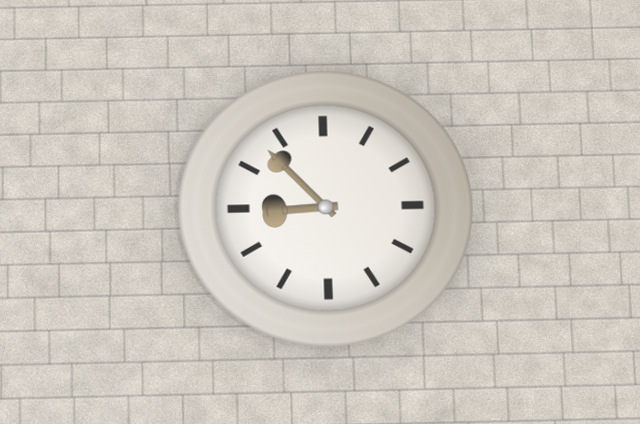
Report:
8:53
